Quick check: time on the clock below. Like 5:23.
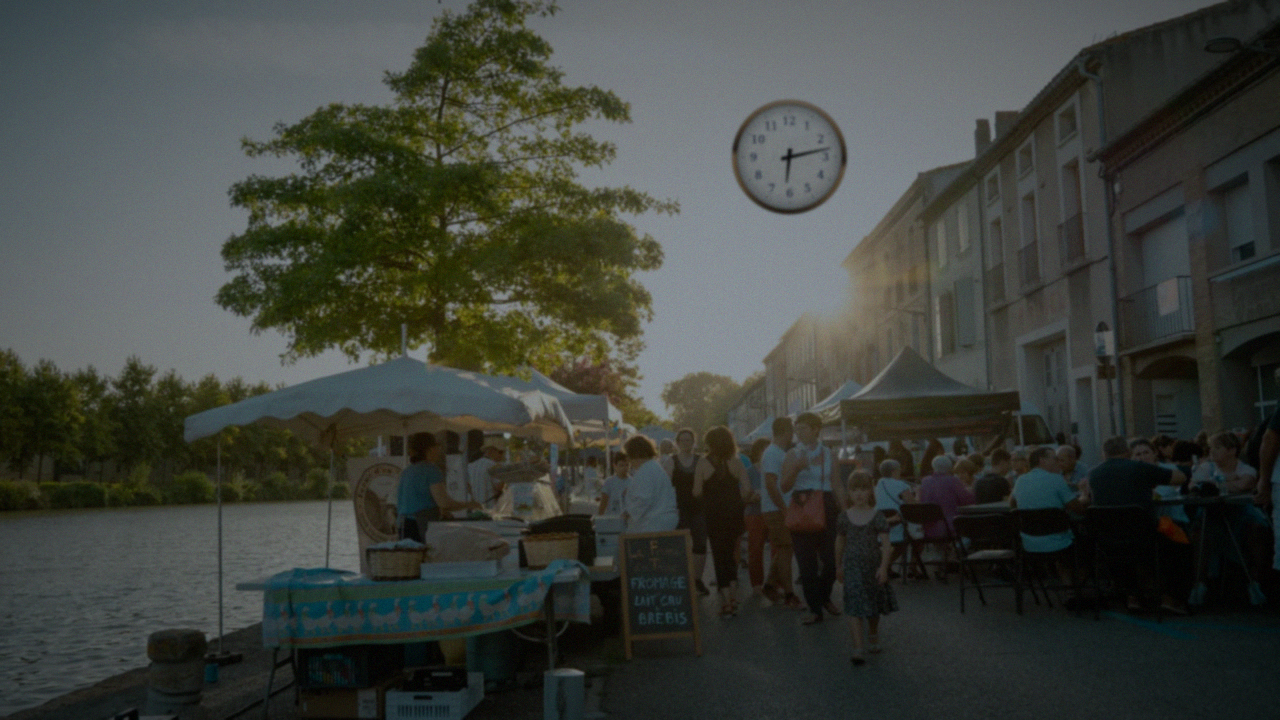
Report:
6:13
